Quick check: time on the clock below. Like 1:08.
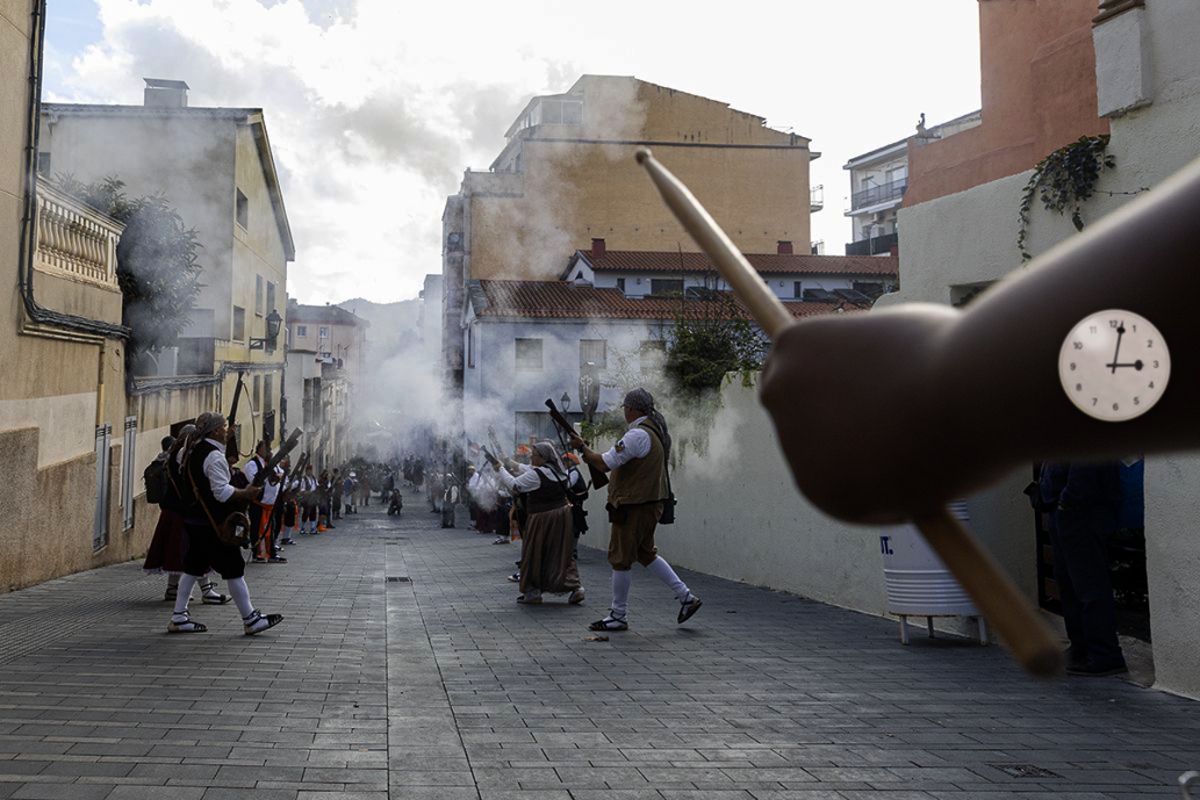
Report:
3:02
